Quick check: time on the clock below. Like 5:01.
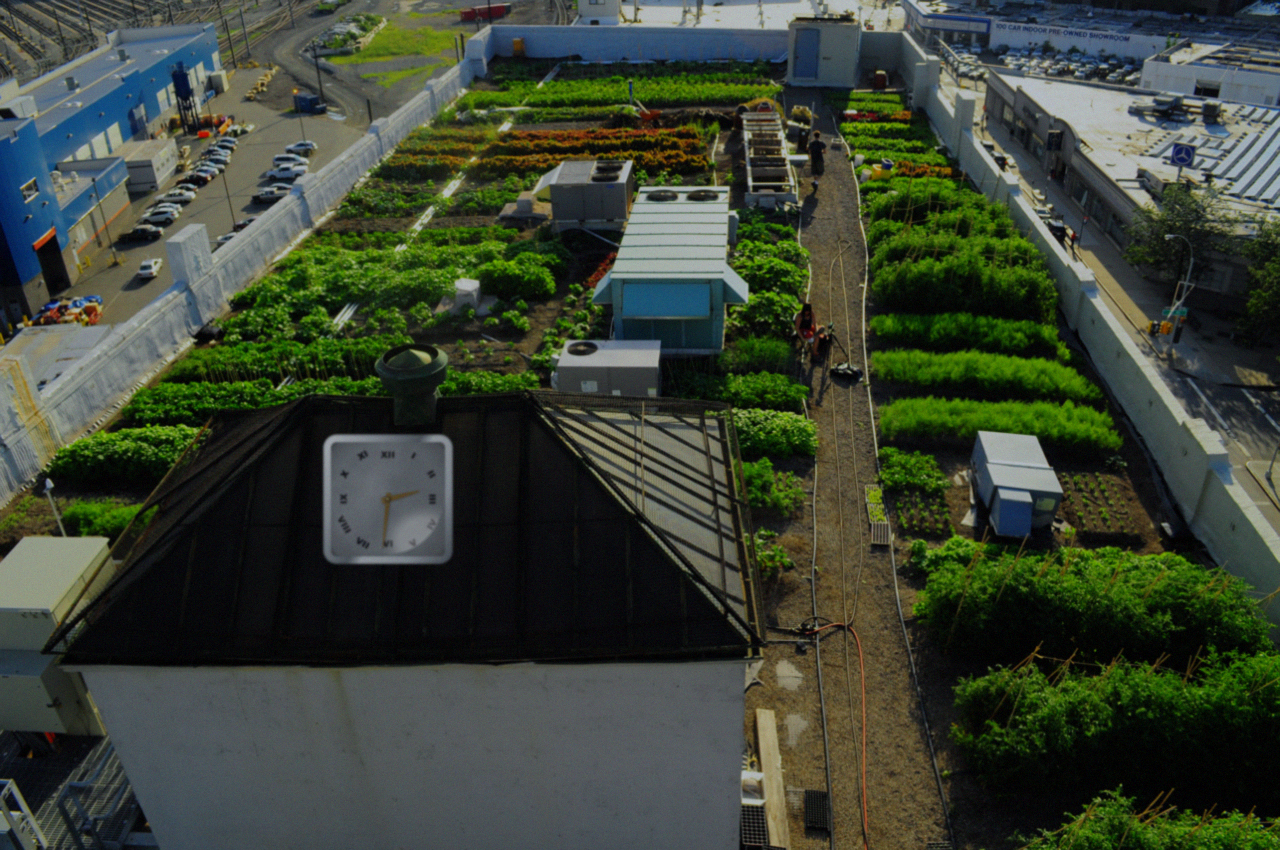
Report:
2:31
